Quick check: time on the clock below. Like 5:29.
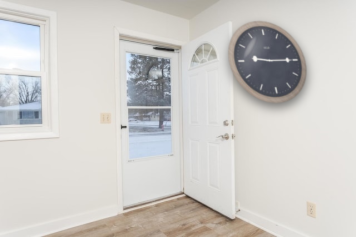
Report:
9:15
